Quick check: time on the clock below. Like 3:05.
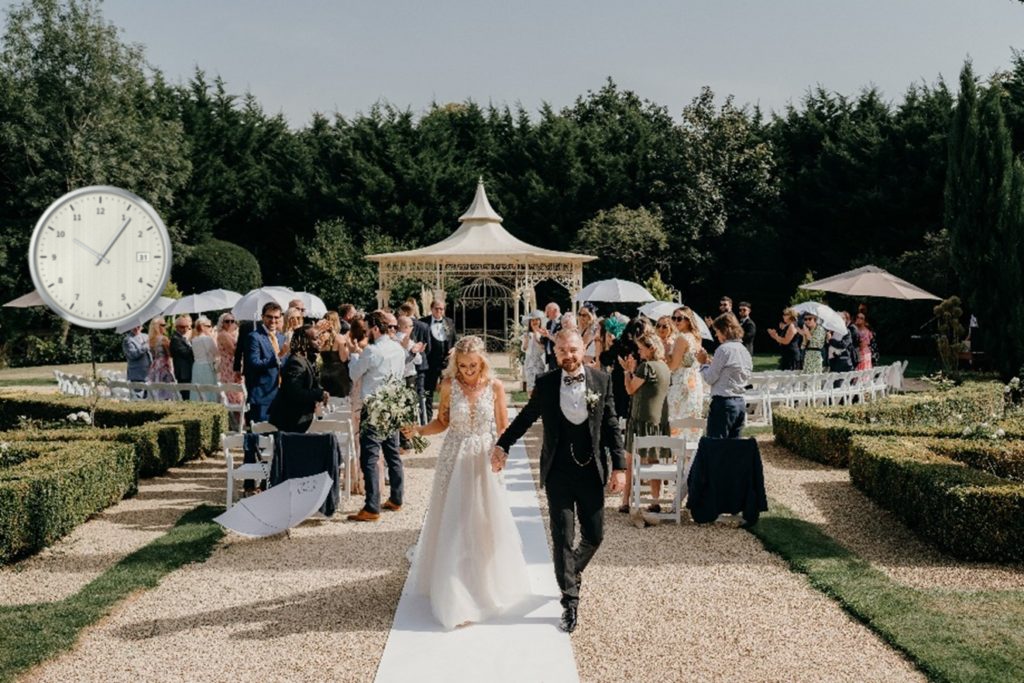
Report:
10:06
